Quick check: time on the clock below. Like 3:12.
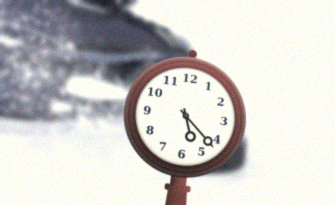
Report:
5:22
